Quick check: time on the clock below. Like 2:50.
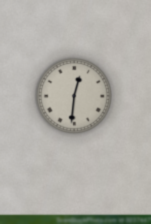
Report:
12:31
